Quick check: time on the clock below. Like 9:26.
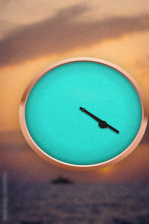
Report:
4:21
